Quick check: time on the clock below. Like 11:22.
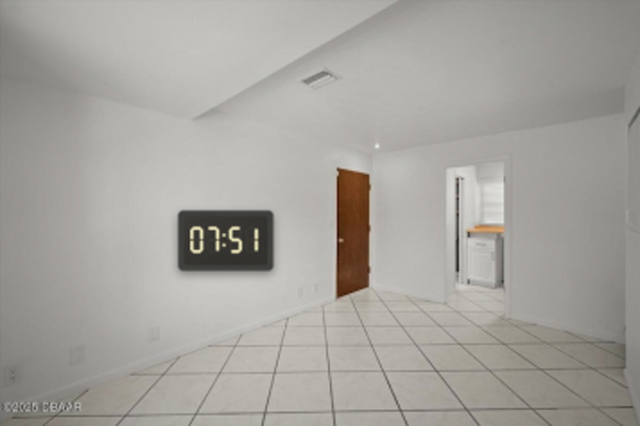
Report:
7:51
